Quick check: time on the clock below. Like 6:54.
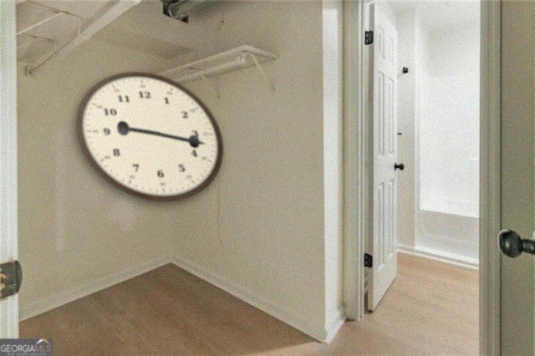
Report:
9:17
